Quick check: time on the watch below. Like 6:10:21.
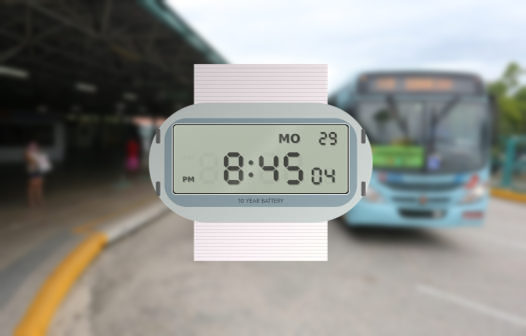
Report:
8:45:04
